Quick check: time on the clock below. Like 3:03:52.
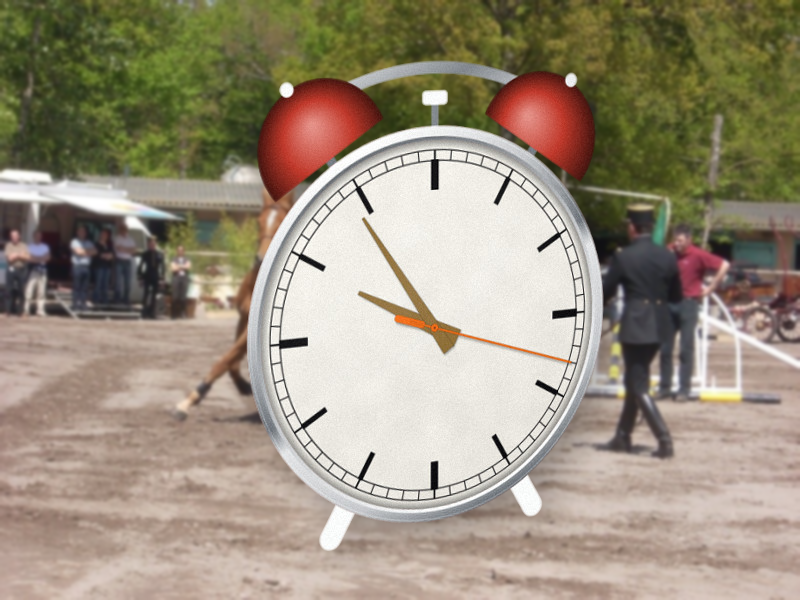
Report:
9:54:18
